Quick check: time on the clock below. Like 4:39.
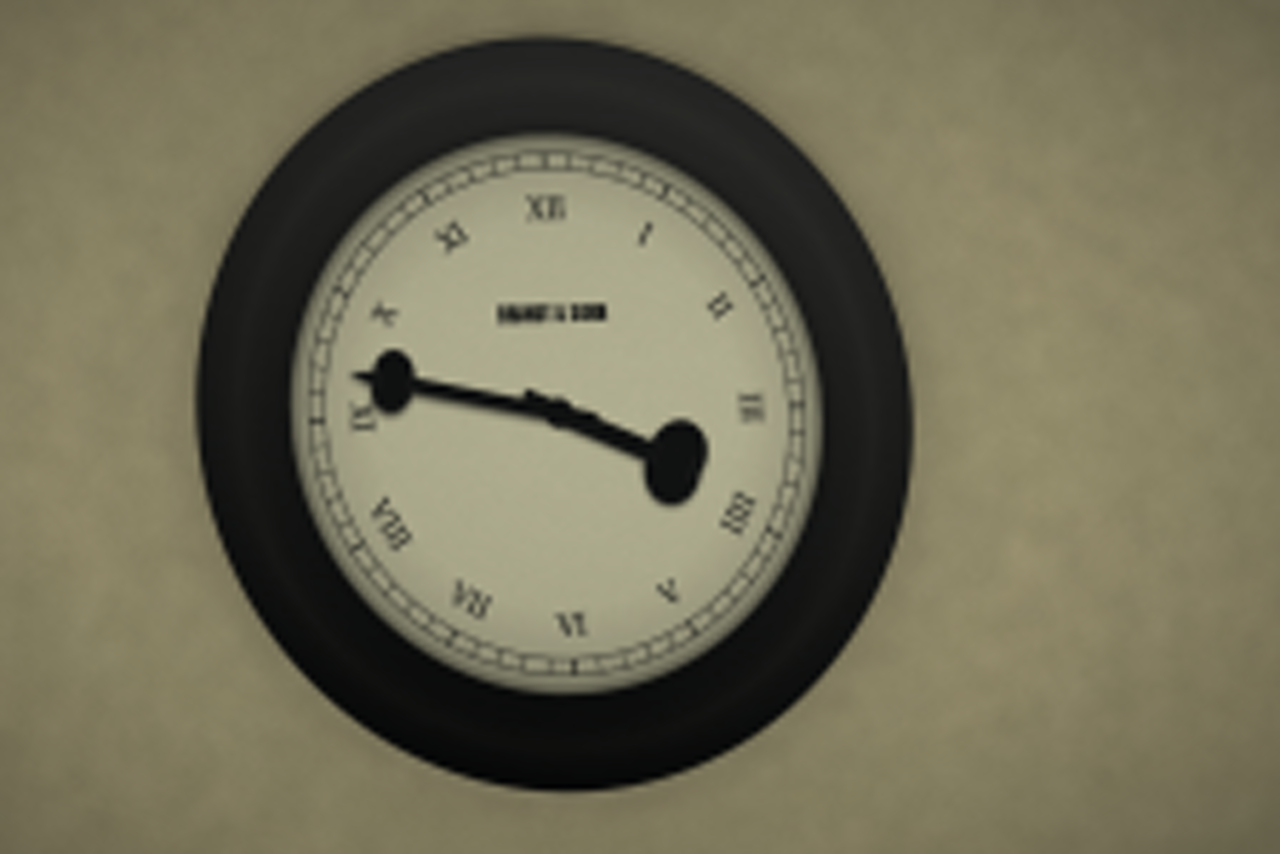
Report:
3:47
